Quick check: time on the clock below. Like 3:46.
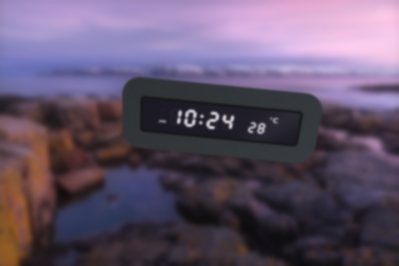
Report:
10:24
